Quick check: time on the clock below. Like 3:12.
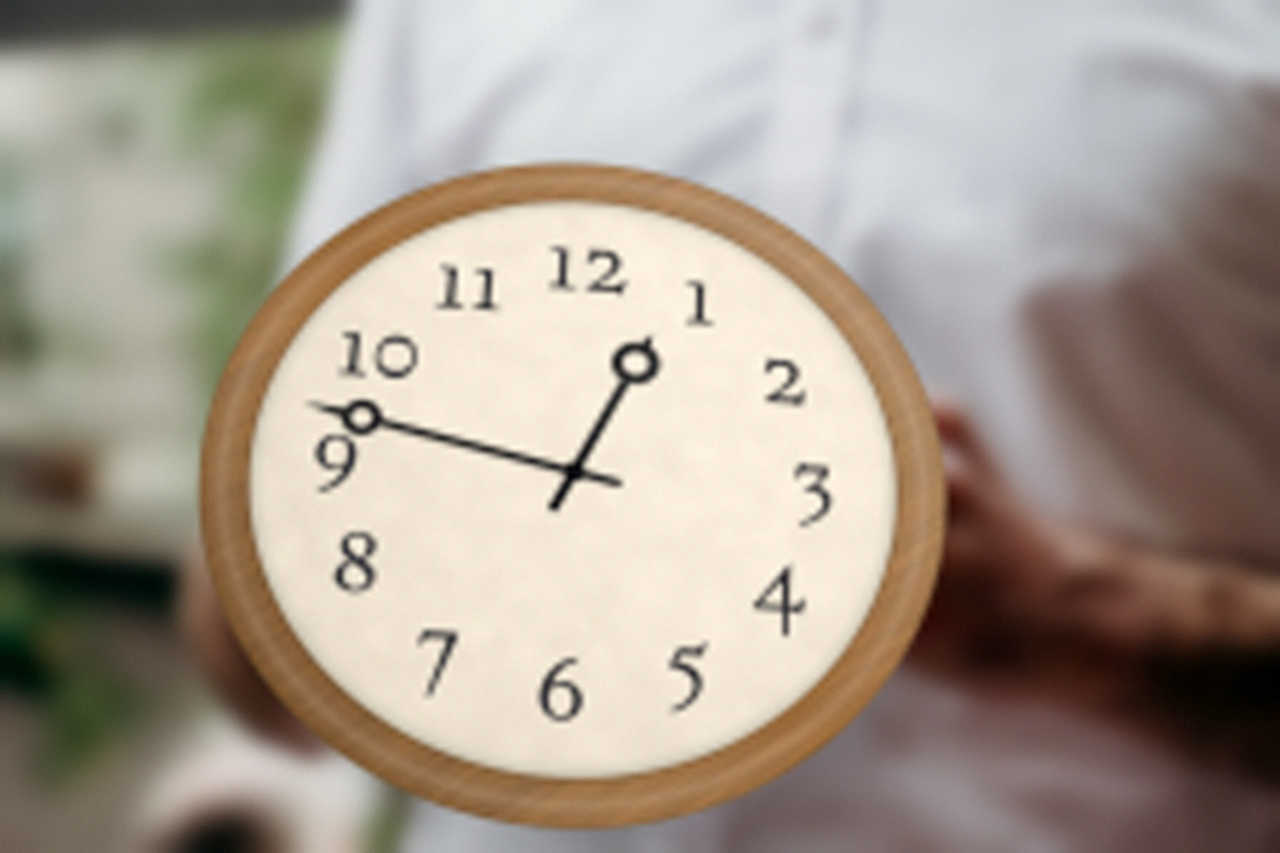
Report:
12:47
